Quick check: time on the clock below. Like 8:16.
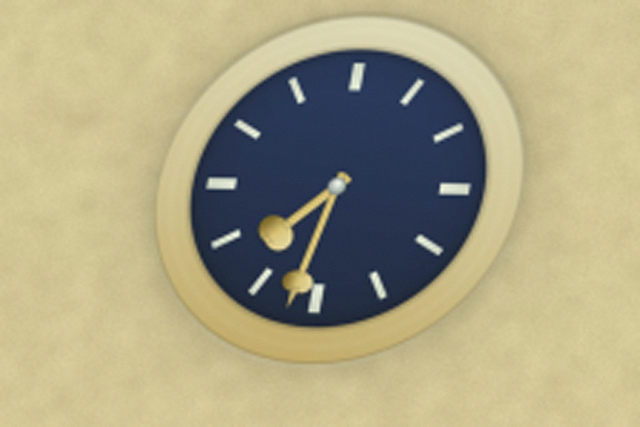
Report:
7:32
